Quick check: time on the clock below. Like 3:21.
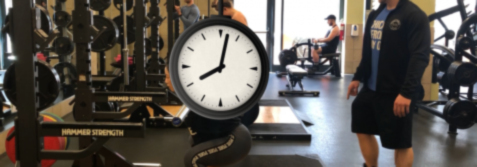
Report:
8:02
